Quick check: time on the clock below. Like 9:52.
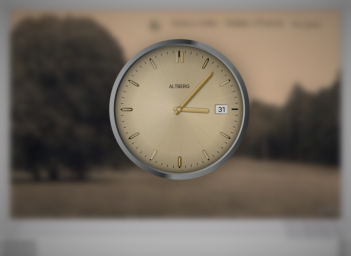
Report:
3:07
